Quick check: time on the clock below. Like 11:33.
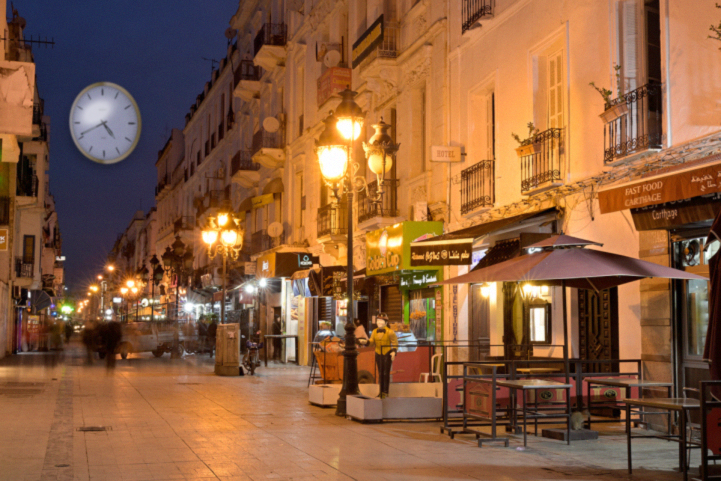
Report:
4:41
